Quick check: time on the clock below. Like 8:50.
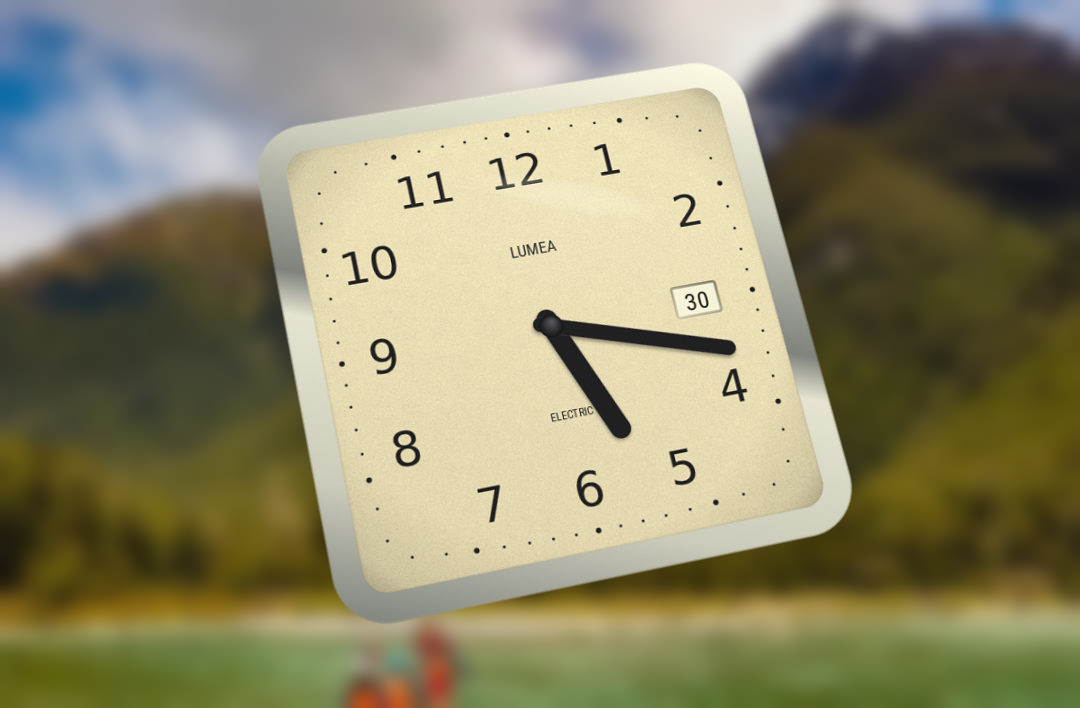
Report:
5:18
